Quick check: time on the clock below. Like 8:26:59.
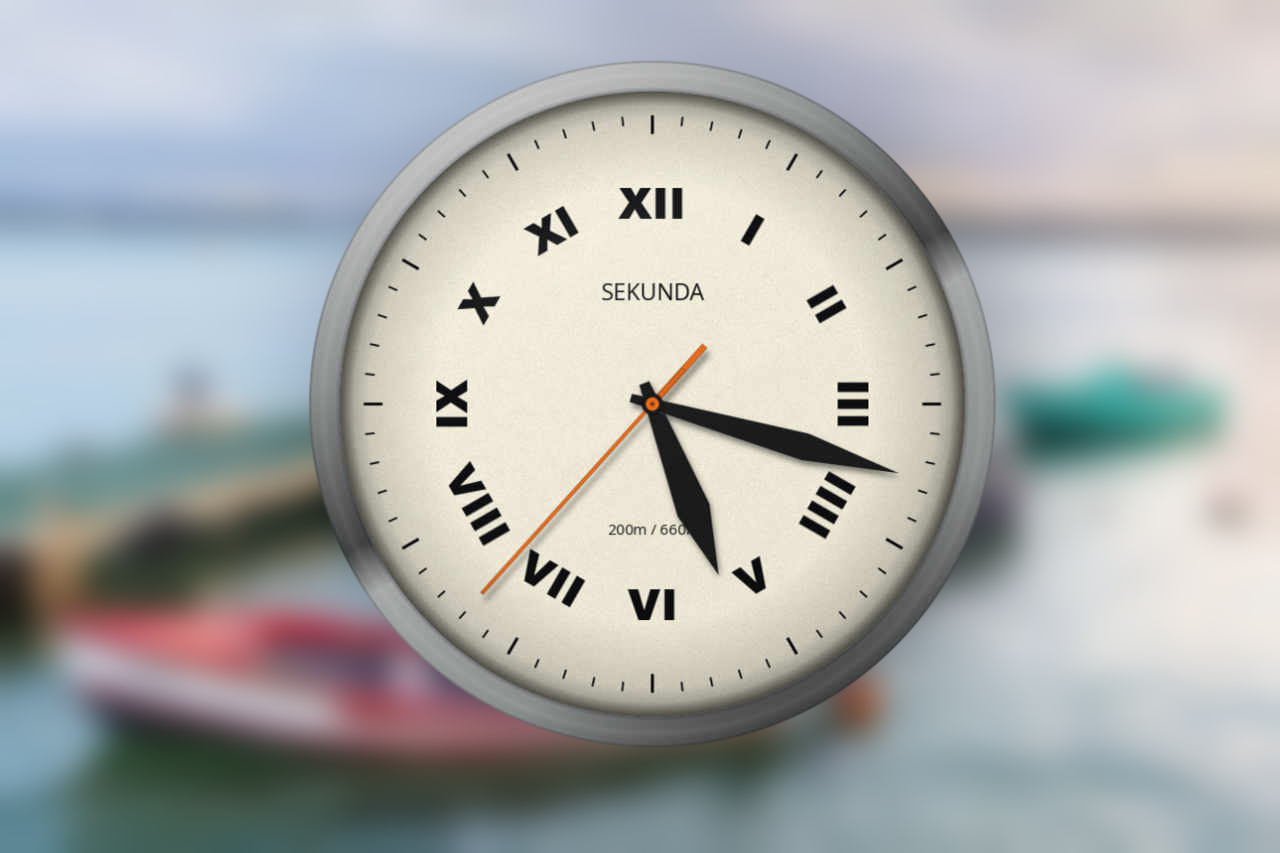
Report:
5:17:37
